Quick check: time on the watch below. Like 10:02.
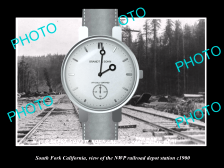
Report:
2:01
